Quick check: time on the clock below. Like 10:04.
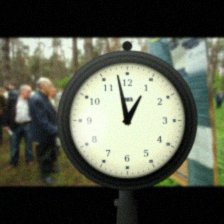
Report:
12:58
